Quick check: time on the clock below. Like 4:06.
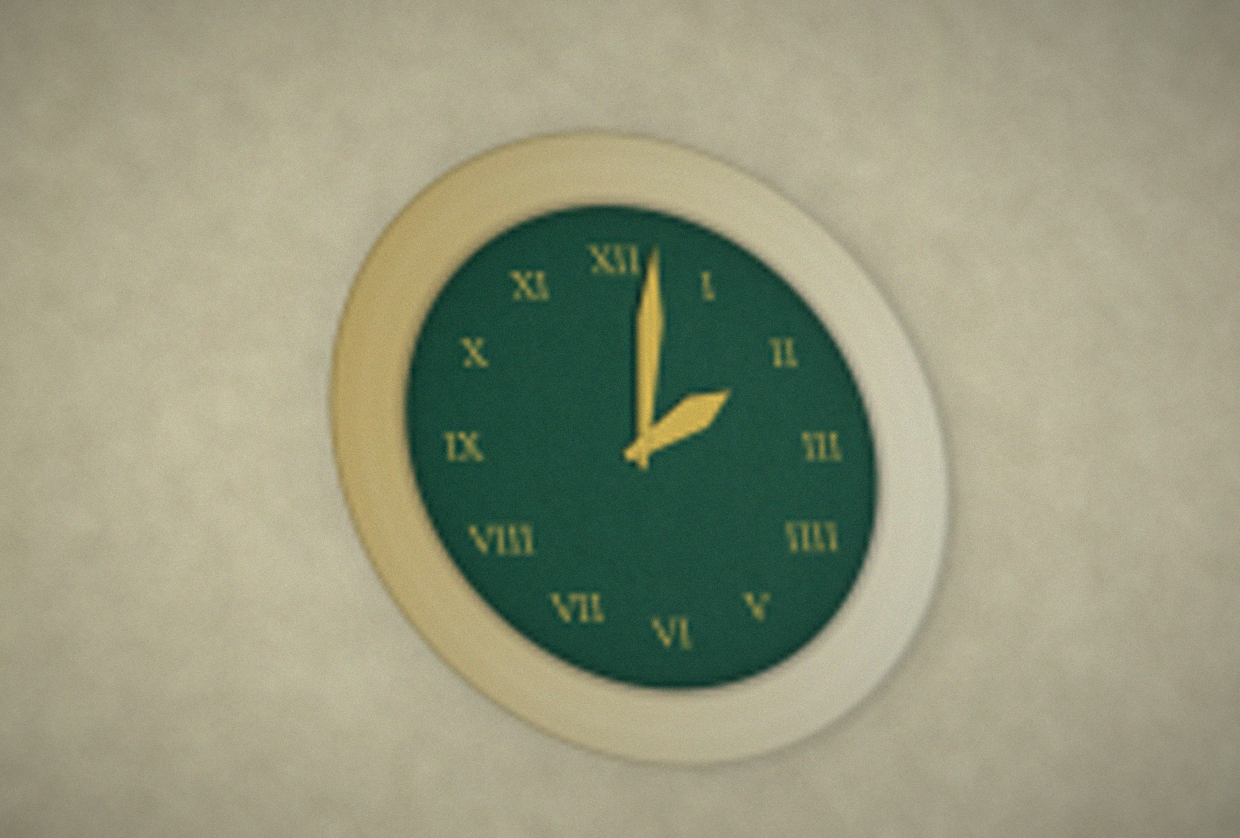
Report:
2:02
